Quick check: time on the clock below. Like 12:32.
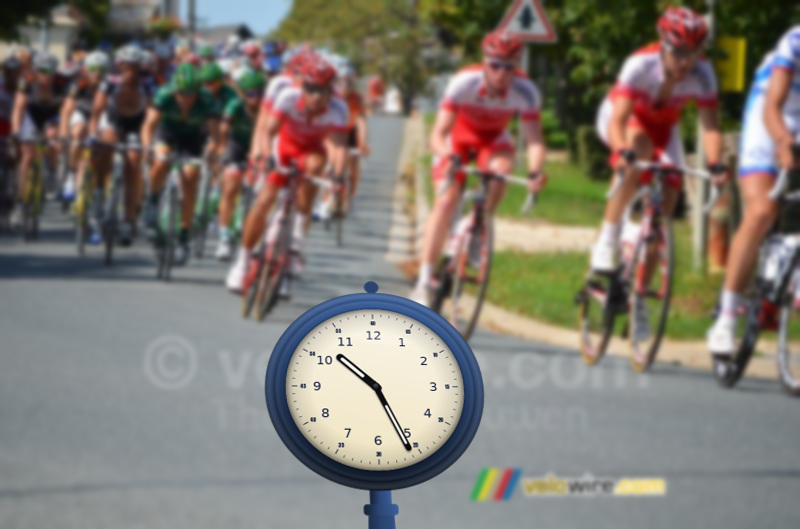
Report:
10:26
